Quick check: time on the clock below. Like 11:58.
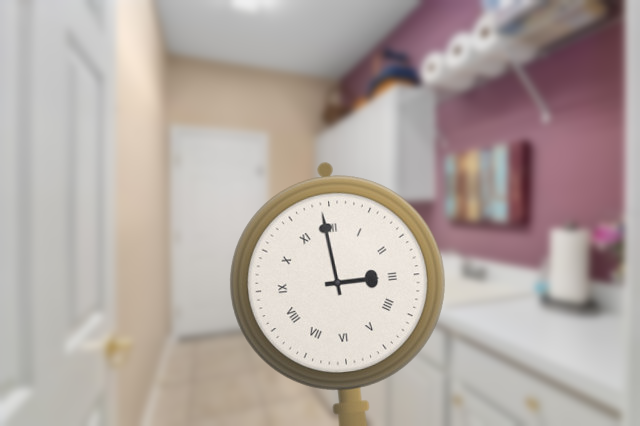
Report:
2:59
